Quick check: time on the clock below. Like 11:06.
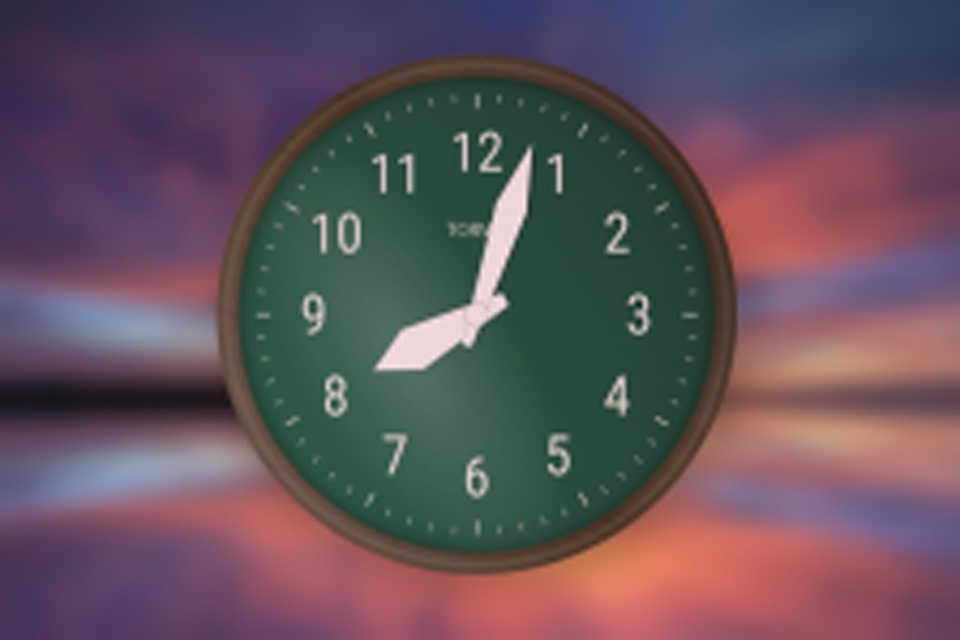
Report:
8:03
